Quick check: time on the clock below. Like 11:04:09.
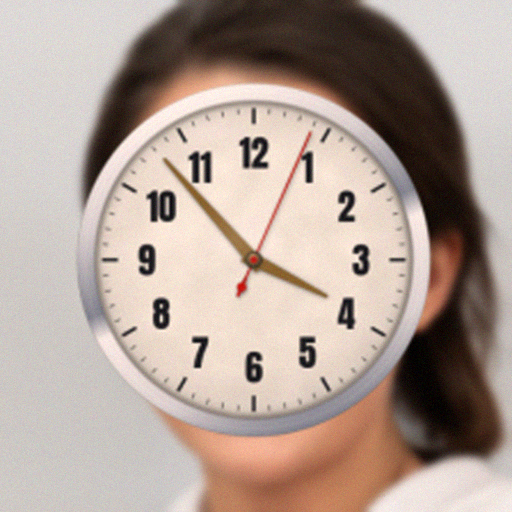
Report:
3:53:04
